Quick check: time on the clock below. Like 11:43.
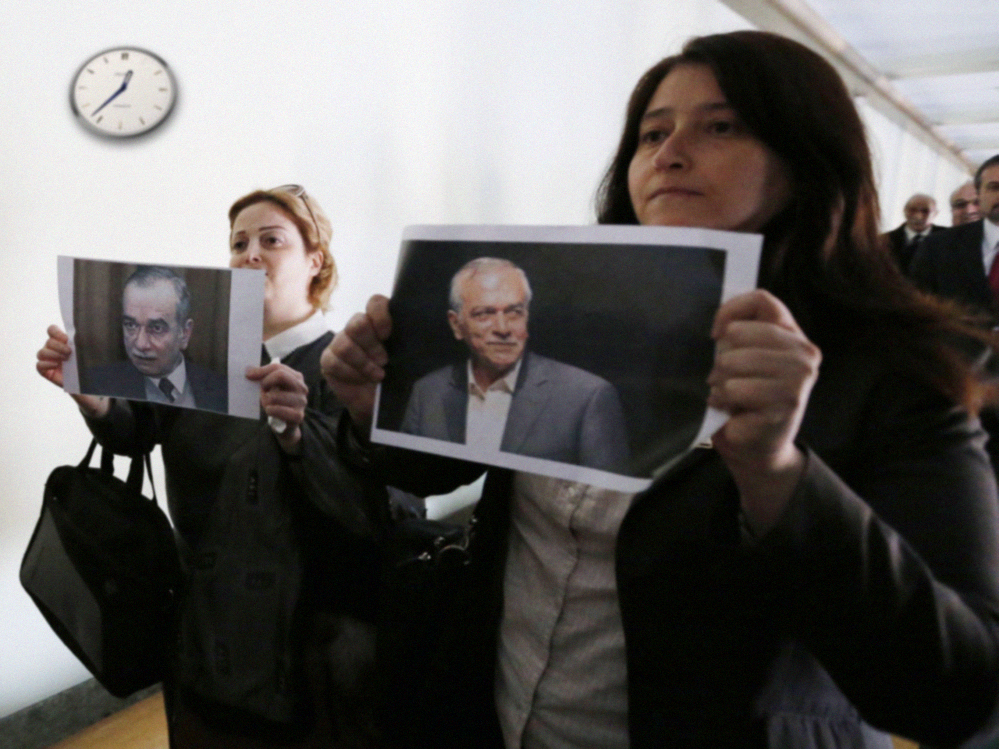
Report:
12:37
